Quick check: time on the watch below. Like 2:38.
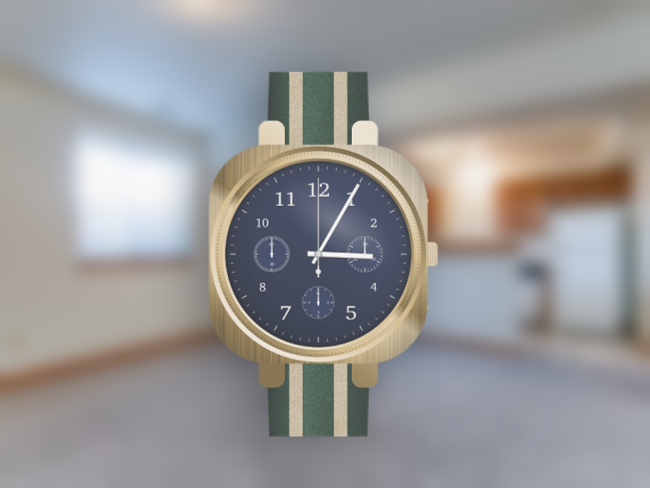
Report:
3:05
